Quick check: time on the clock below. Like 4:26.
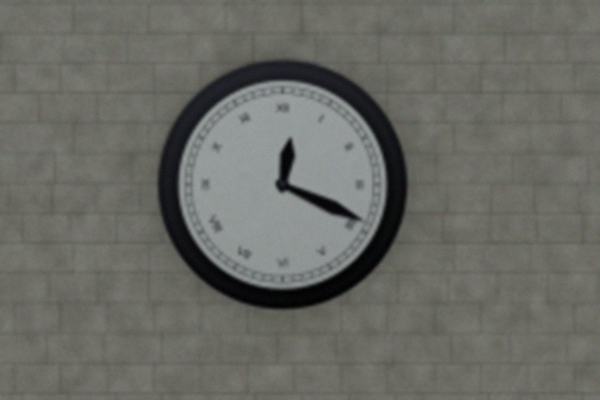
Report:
12:19
